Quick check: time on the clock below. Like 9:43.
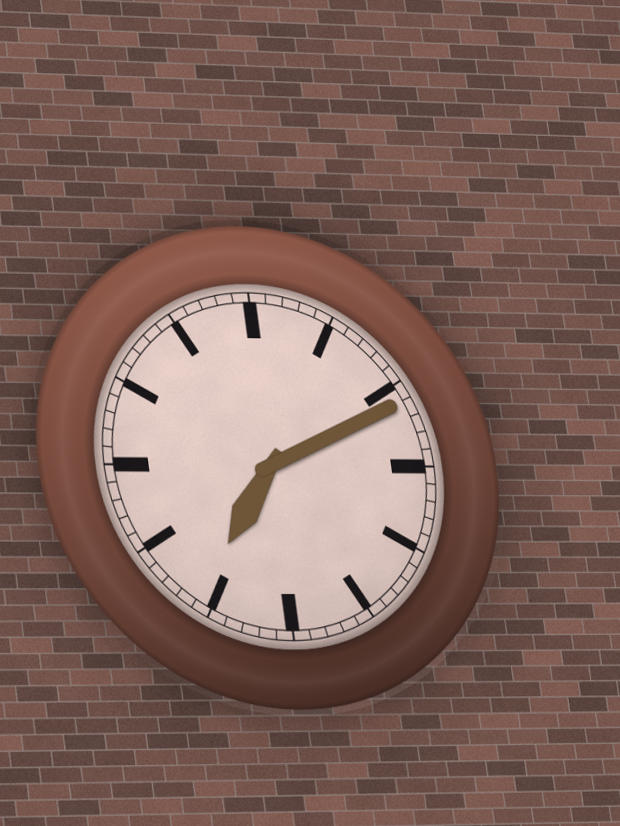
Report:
7:11
